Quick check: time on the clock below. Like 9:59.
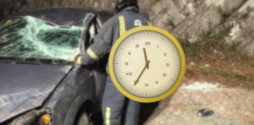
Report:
11:35
